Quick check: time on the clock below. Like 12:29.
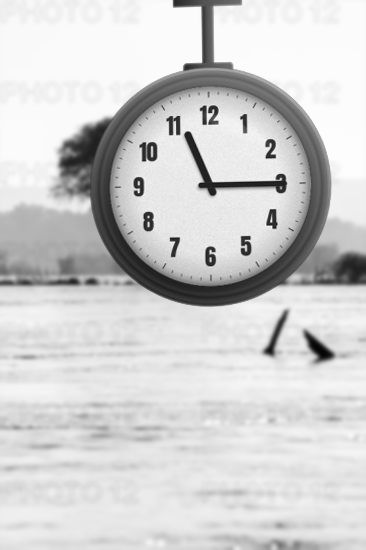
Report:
11:15
